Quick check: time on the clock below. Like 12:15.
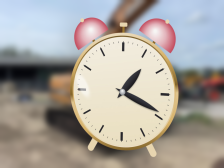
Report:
1:19
